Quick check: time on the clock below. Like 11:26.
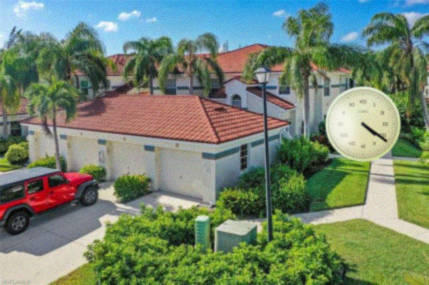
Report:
4:21
